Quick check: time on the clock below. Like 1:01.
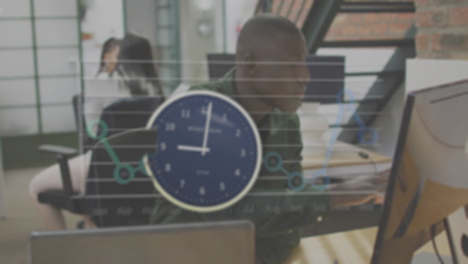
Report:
9:01
